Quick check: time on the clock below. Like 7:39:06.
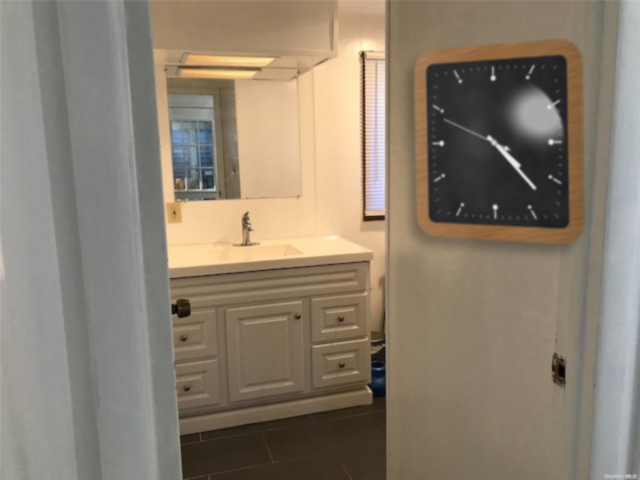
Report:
4:22:49
